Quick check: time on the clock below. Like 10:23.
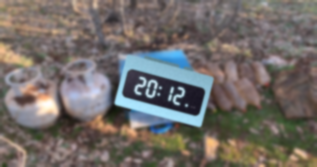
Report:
20:12
